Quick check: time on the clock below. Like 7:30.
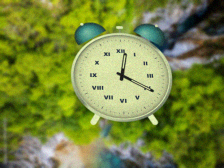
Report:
12:20
